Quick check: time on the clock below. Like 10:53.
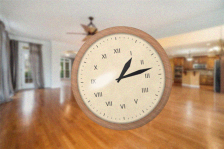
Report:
1:13
